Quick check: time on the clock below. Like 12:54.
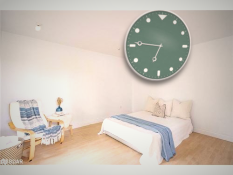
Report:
6:46
